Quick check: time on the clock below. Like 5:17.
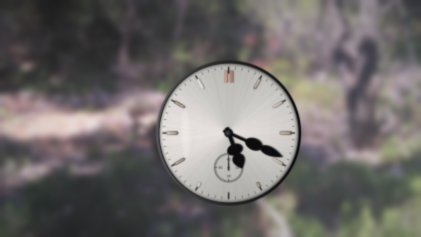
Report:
5:19
